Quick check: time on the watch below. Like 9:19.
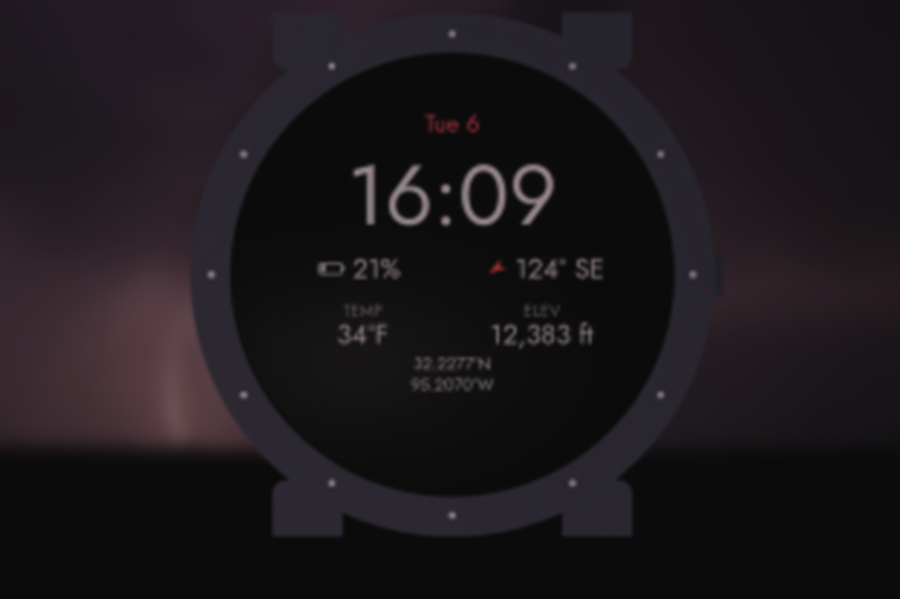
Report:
16:09
